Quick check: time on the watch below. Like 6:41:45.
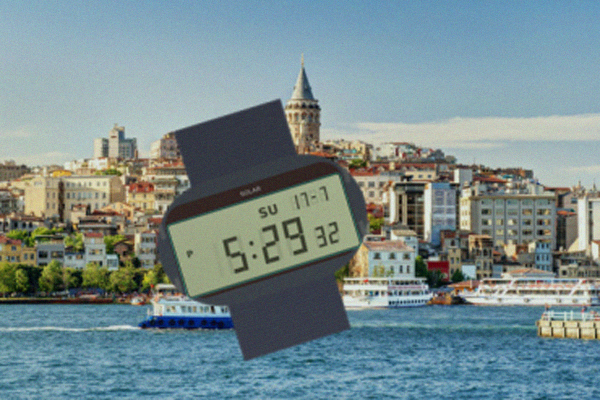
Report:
5:29:32
